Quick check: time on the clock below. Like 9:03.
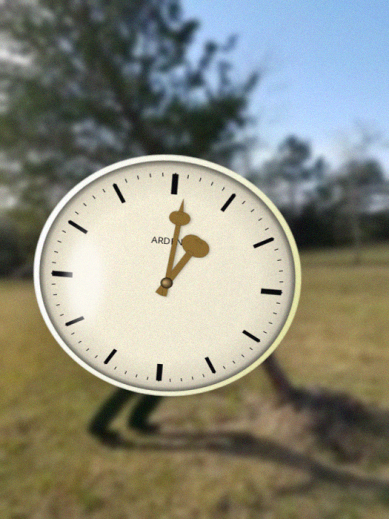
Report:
1:01
